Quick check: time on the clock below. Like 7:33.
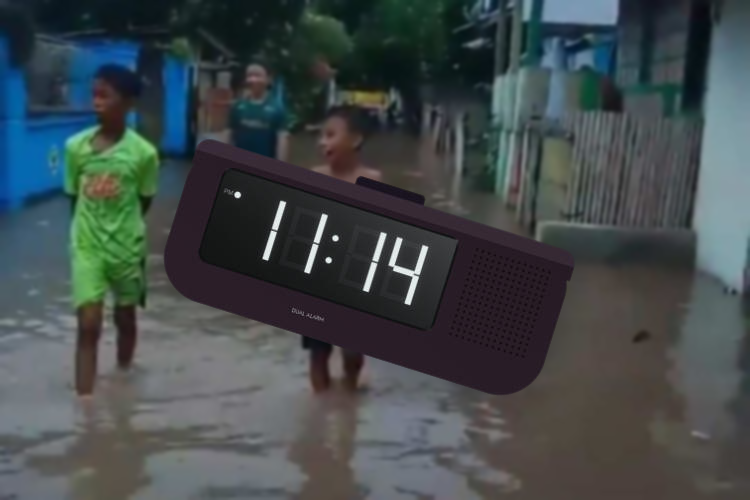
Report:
11:14
